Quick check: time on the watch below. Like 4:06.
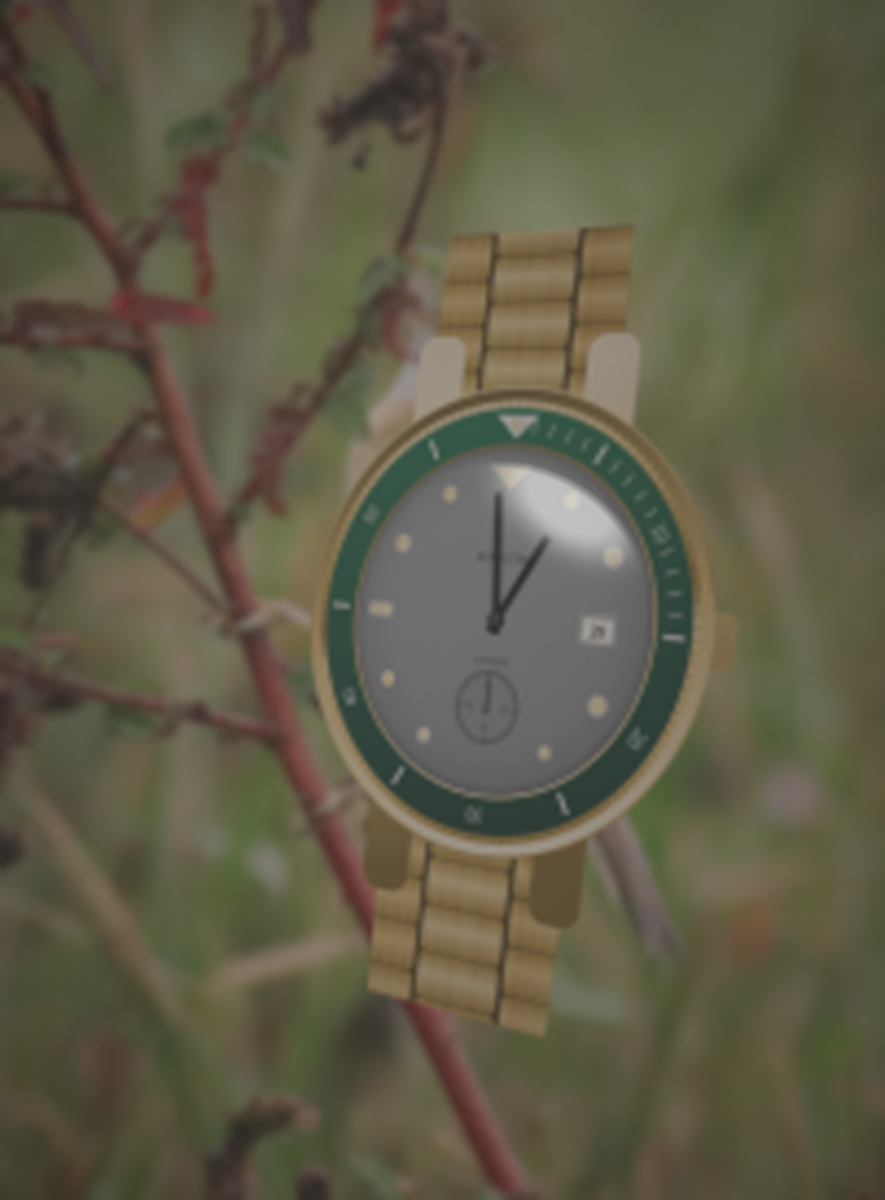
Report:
12:59
